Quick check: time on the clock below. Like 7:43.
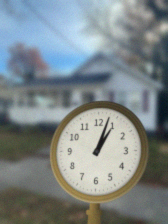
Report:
1:03
